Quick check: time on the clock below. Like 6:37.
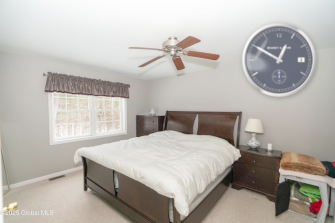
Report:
12:50
